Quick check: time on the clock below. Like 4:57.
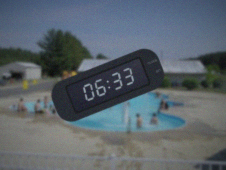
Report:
6:33
